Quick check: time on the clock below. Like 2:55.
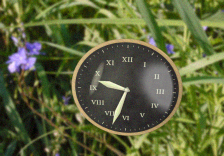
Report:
9:33
